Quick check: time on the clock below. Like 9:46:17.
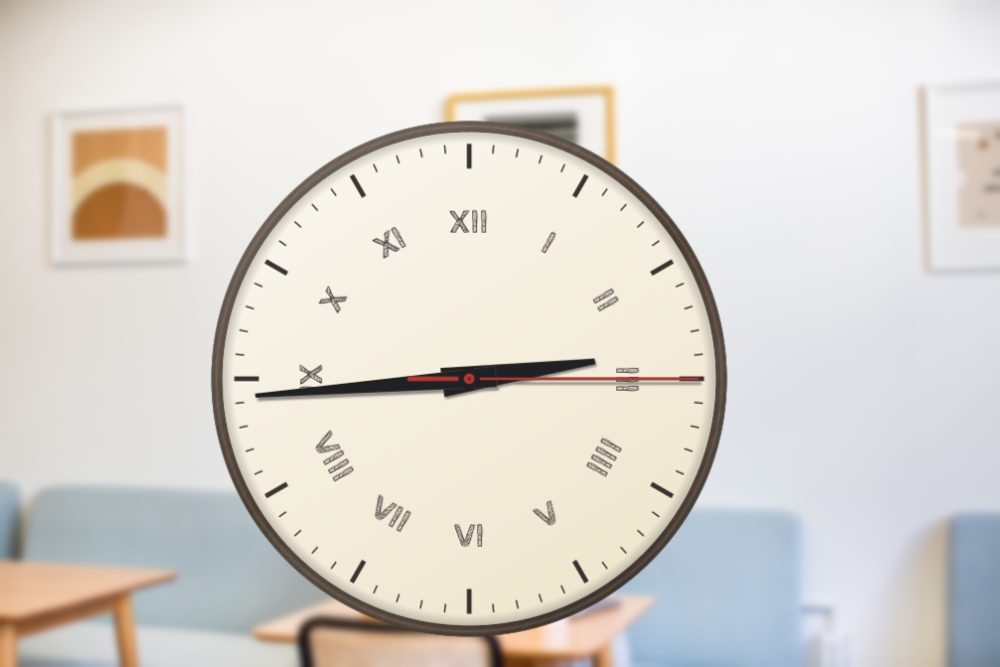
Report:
2:44:15
